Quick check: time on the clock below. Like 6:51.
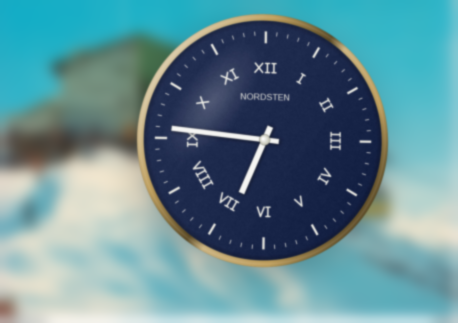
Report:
6:46
